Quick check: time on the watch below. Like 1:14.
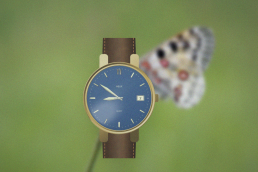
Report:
8:51
